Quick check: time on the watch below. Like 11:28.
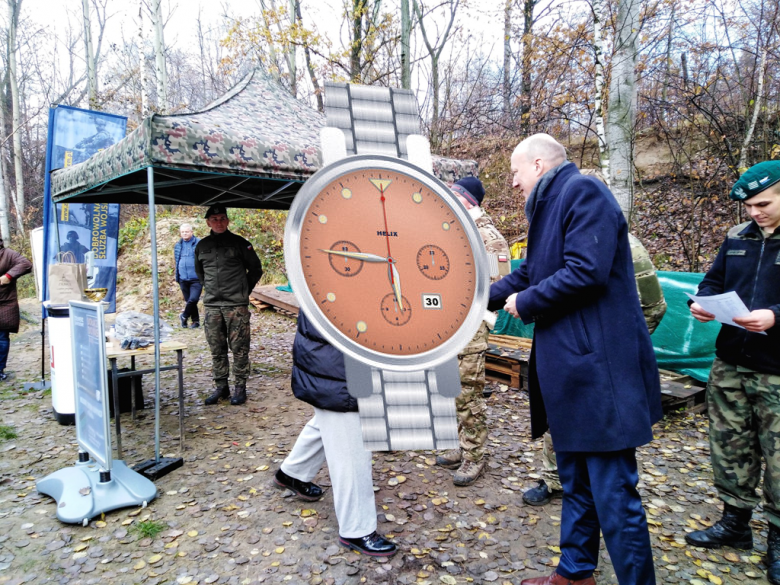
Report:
5:46
